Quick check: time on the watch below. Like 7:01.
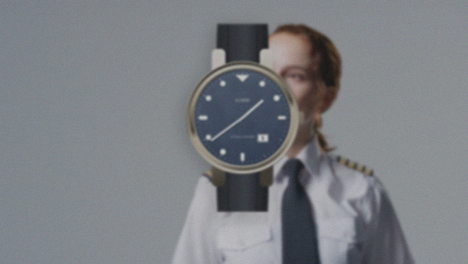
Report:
1:39
